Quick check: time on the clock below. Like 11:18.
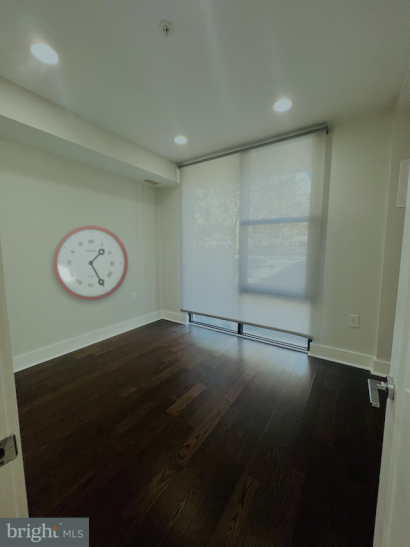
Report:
1:25
